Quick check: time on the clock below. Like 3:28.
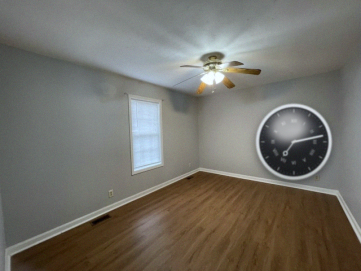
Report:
7:13
